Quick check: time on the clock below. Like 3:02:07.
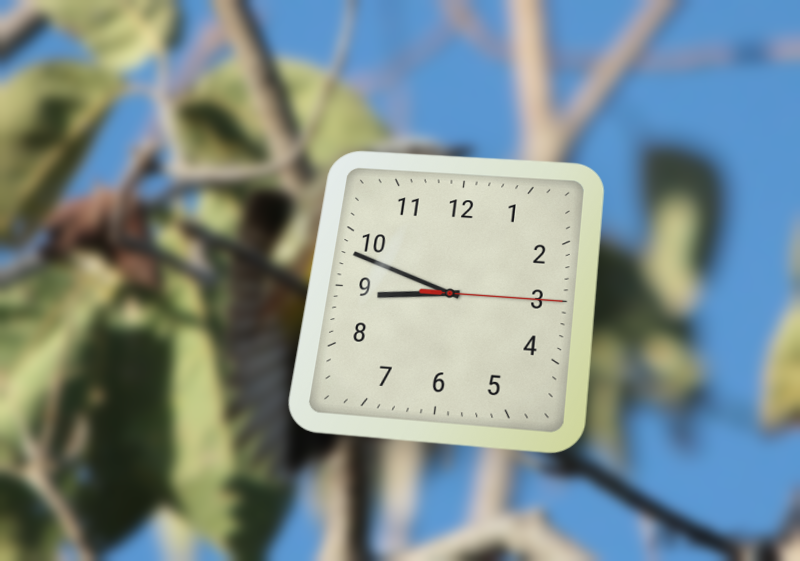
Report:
8:48:15
